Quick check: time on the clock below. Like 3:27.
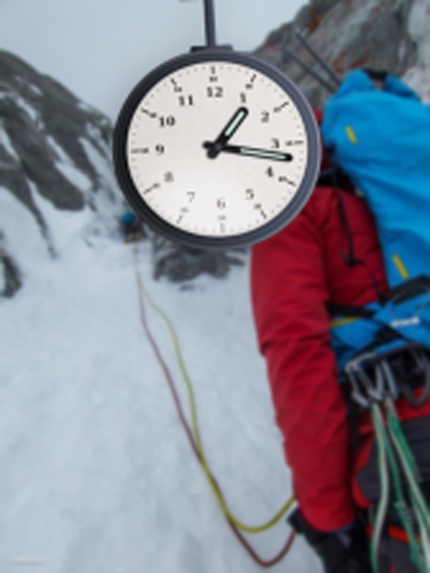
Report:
1:17
